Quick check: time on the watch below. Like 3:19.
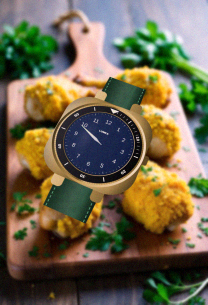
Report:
9:49
